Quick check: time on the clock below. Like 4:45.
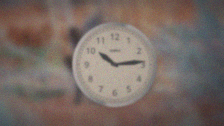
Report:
10:14
